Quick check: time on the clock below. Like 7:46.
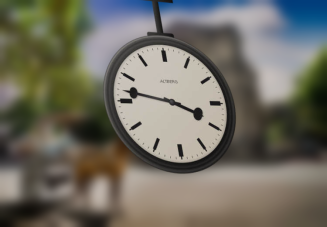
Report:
3:47
